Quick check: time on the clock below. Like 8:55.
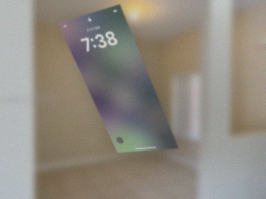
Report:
7:38
